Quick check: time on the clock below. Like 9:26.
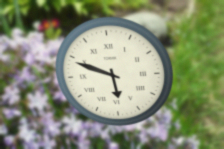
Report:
5:49
